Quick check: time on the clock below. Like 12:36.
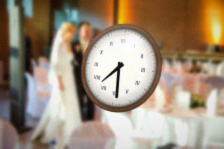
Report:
7:29
